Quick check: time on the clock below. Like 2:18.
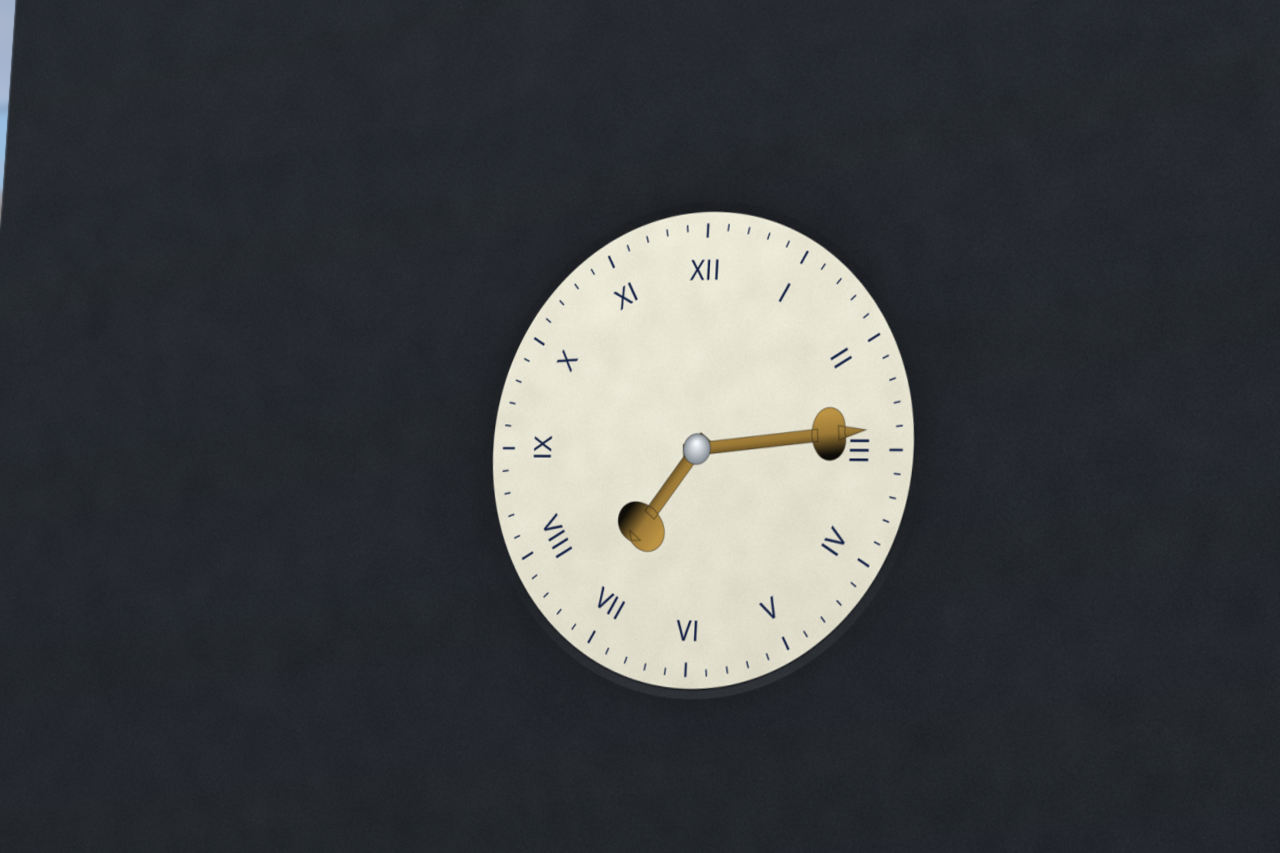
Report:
7:14
